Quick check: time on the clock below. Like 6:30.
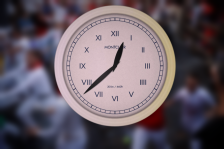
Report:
12:38
